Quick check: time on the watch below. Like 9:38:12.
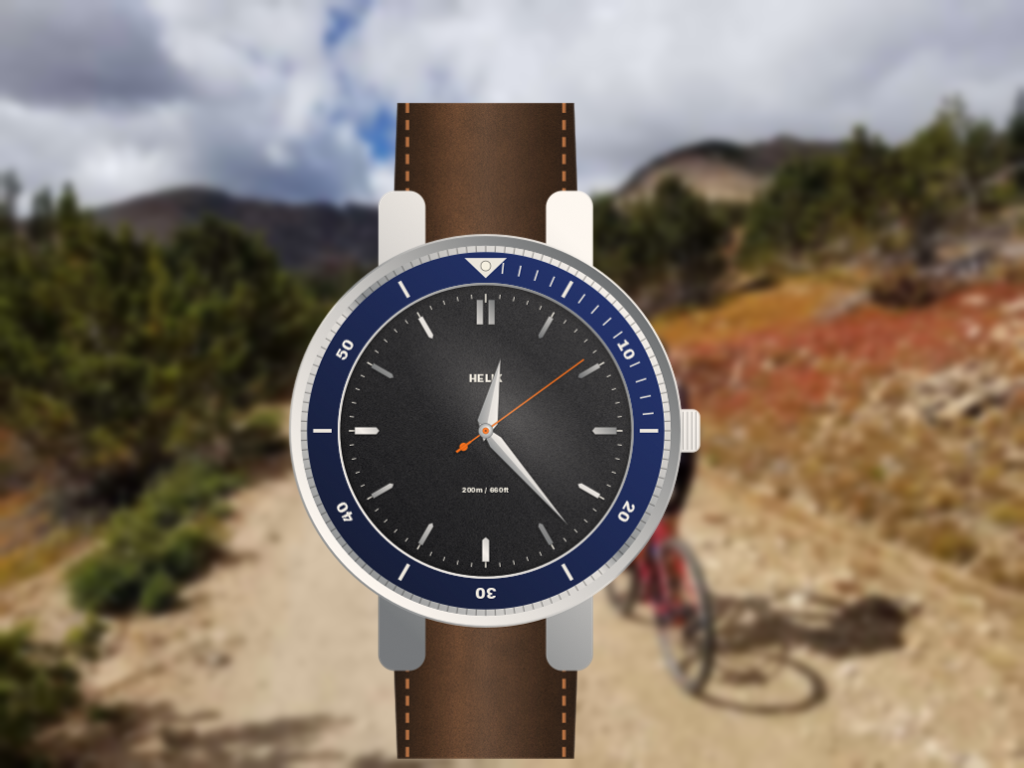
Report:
12:23:09
